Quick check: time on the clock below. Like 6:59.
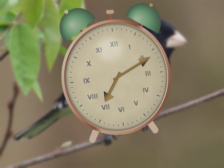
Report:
7:11
